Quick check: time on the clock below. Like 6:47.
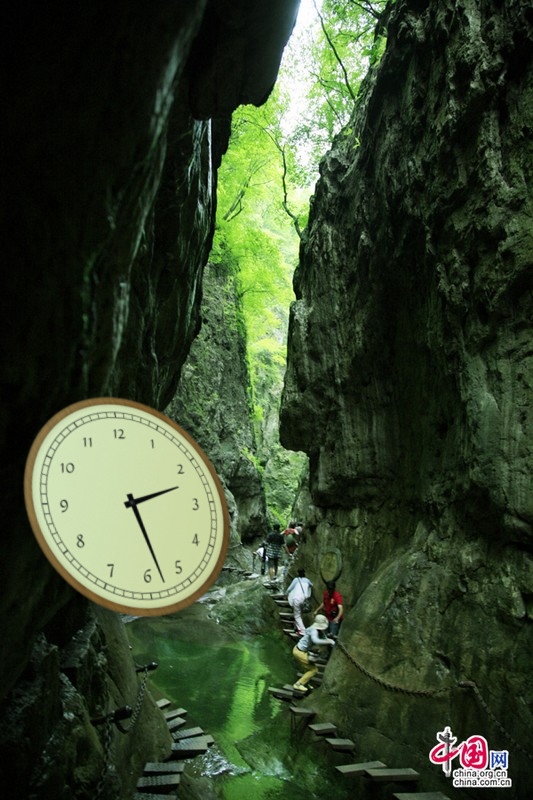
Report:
2:28
